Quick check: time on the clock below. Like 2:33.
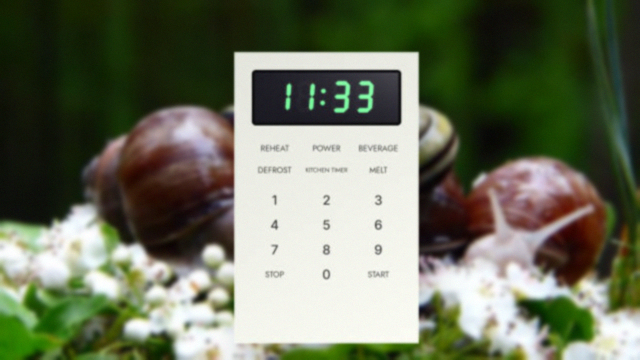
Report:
11:33
